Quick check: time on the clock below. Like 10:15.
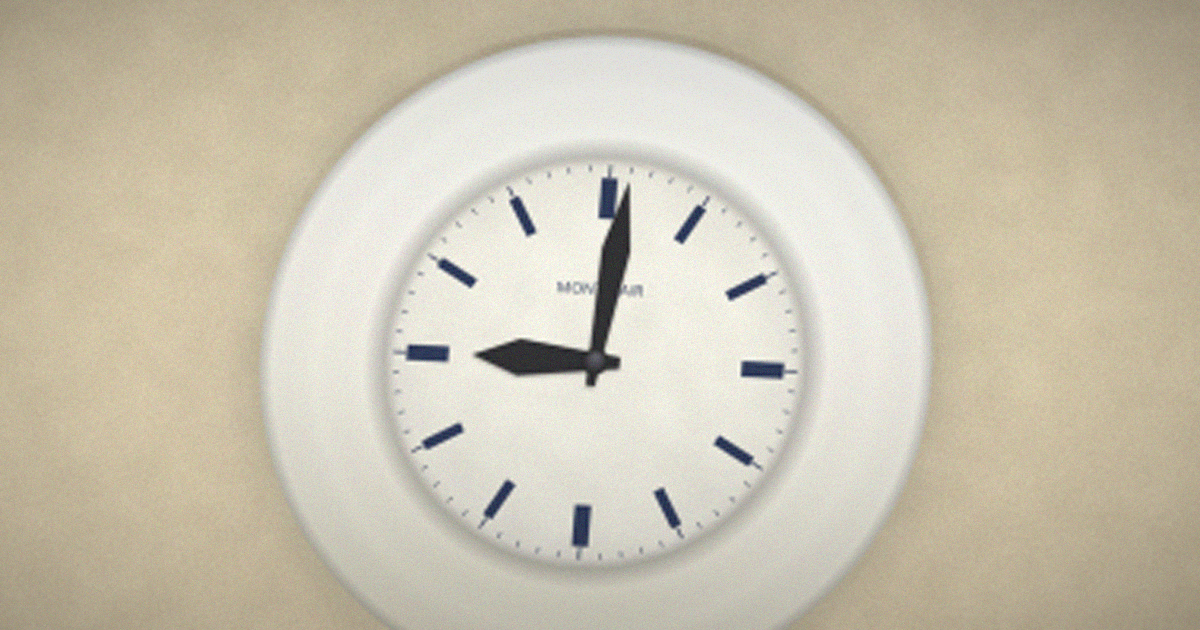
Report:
9:01
